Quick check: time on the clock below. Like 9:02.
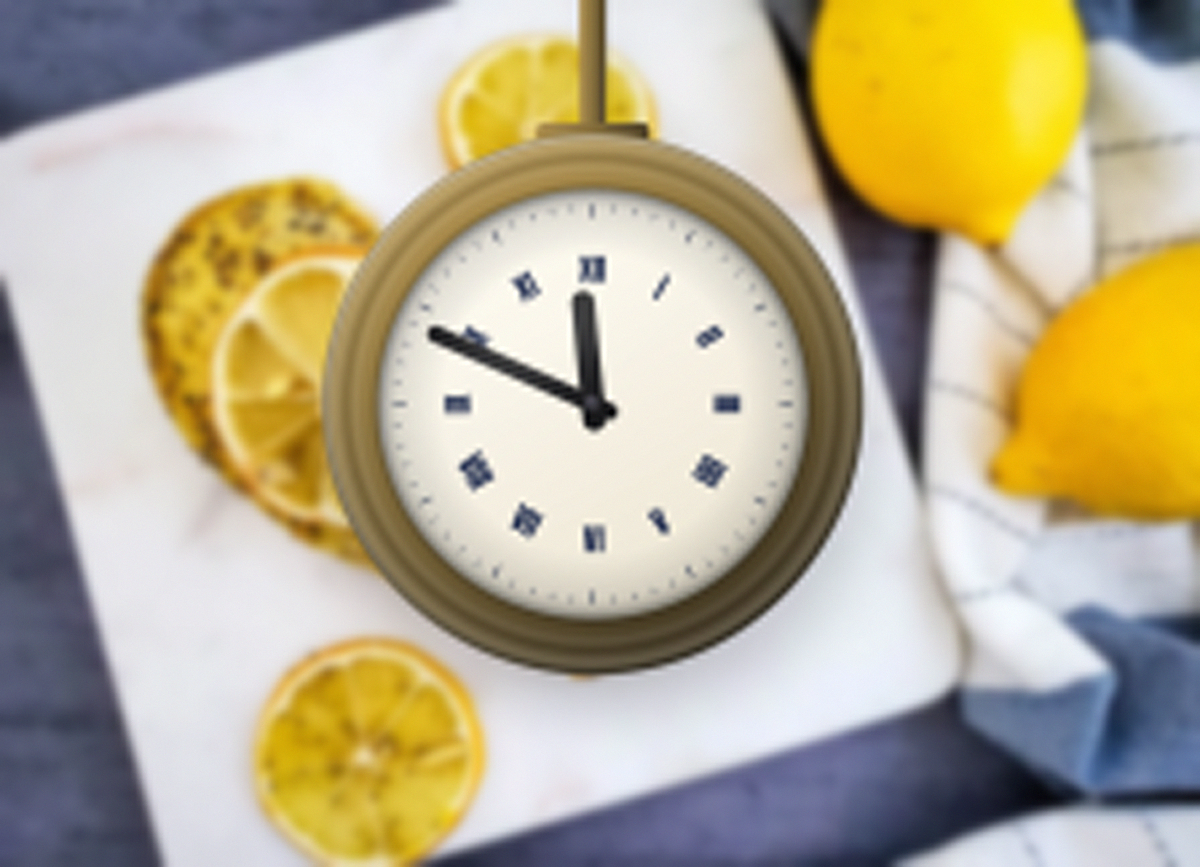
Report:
11:49
